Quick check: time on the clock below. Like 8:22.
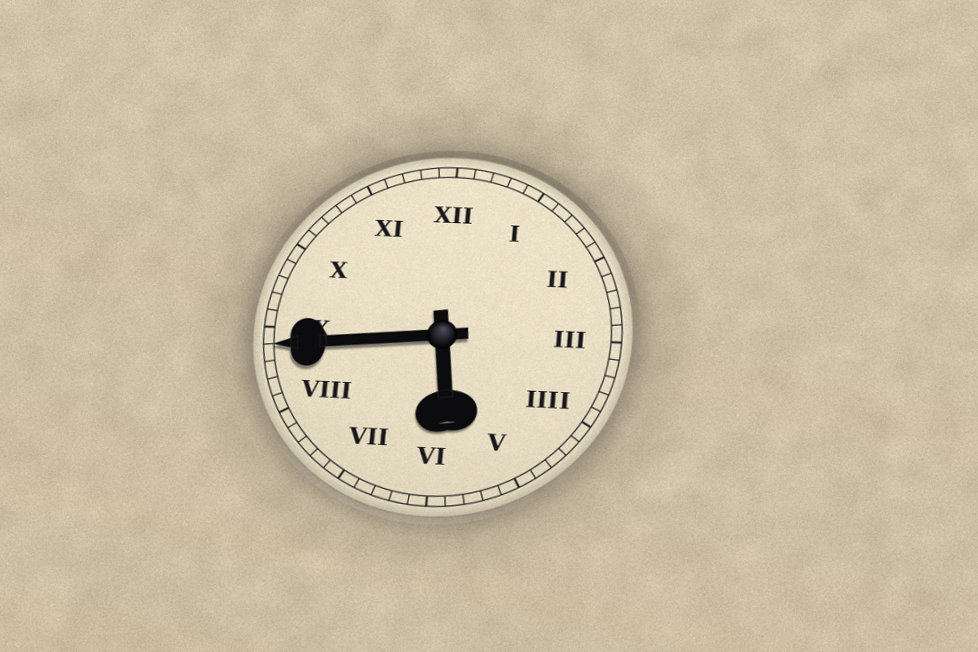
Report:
5:44
